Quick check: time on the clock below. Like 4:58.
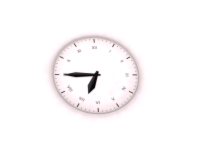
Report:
6:45
